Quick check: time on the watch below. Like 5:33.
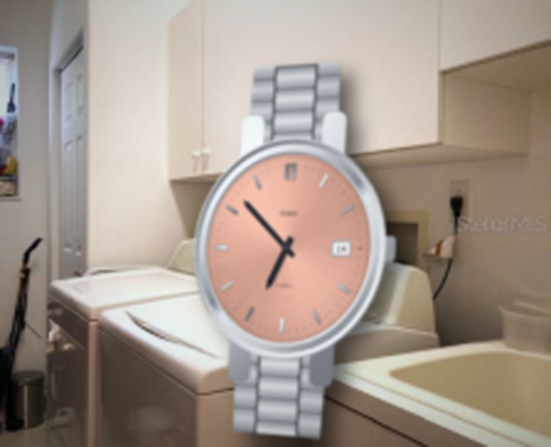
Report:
6:52
